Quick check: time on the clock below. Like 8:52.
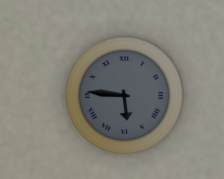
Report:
5:46
